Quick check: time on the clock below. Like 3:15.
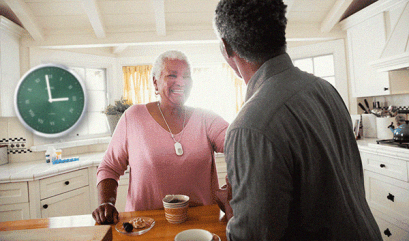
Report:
2:59
